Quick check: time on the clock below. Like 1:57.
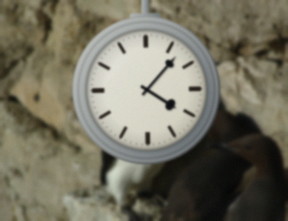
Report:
4:07
